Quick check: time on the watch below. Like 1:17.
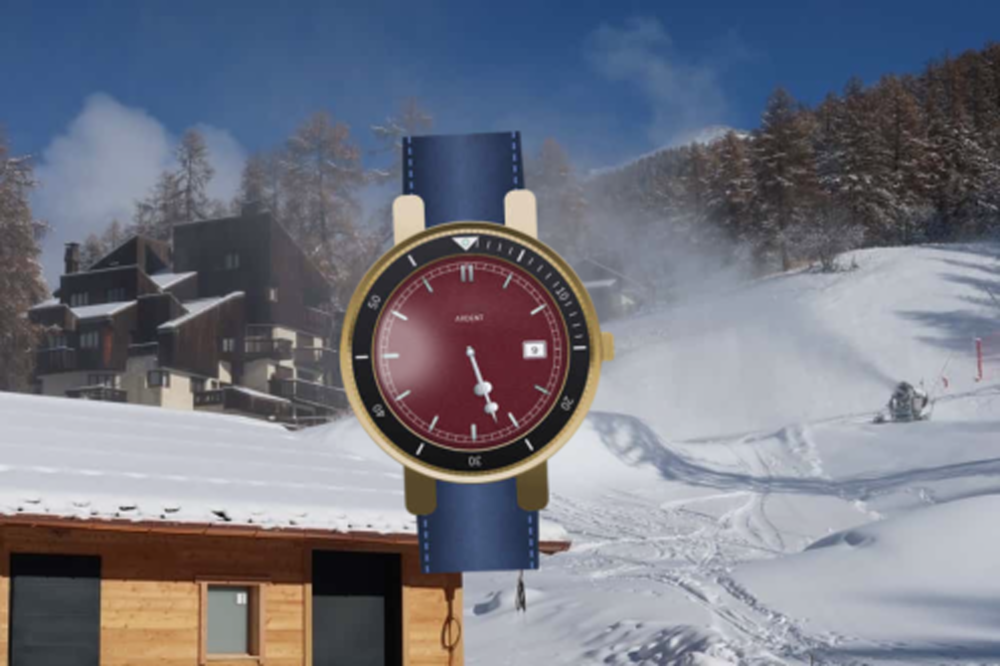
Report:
5:27
